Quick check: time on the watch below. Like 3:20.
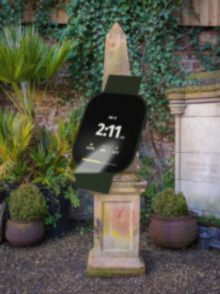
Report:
2:11
